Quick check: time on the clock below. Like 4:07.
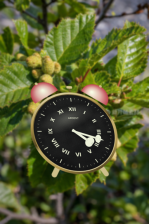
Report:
4:18
